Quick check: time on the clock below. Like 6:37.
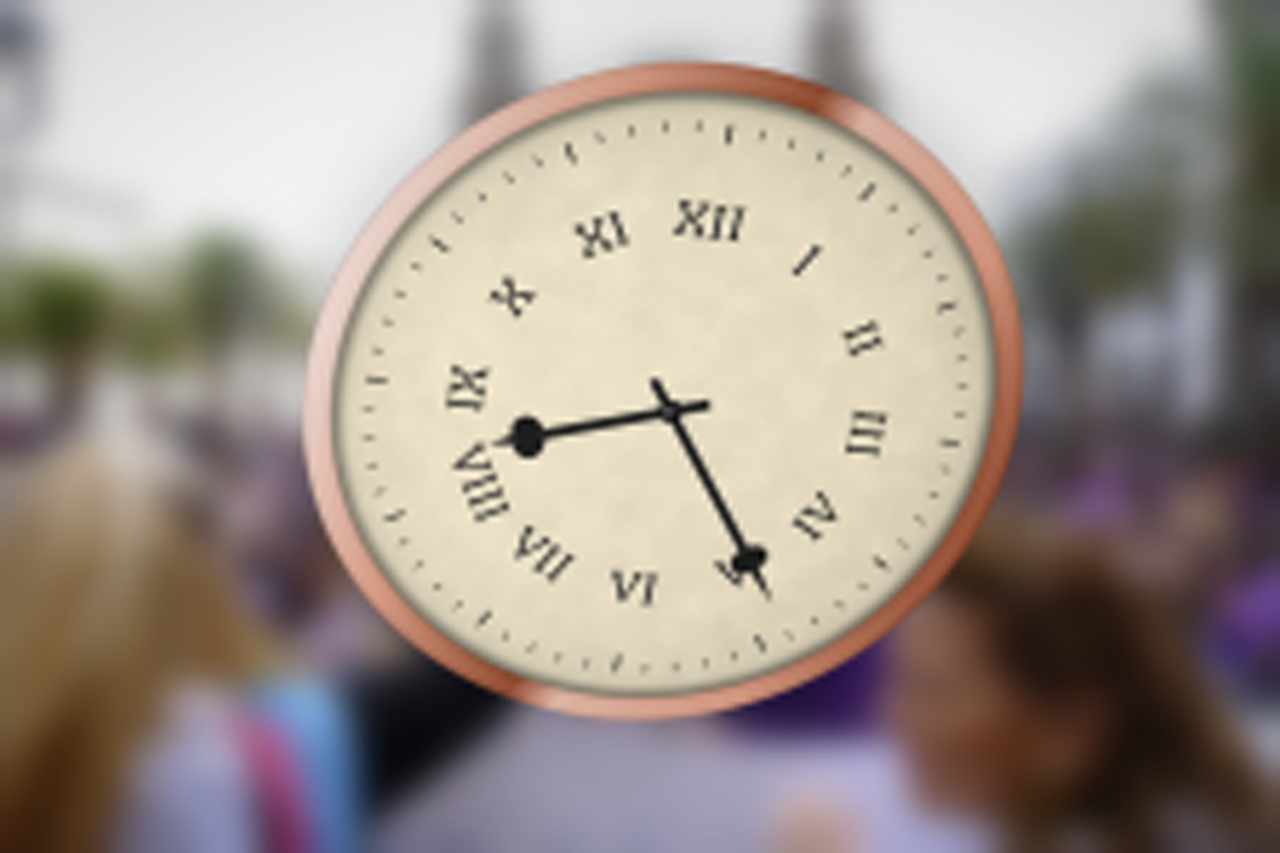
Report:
8:24
